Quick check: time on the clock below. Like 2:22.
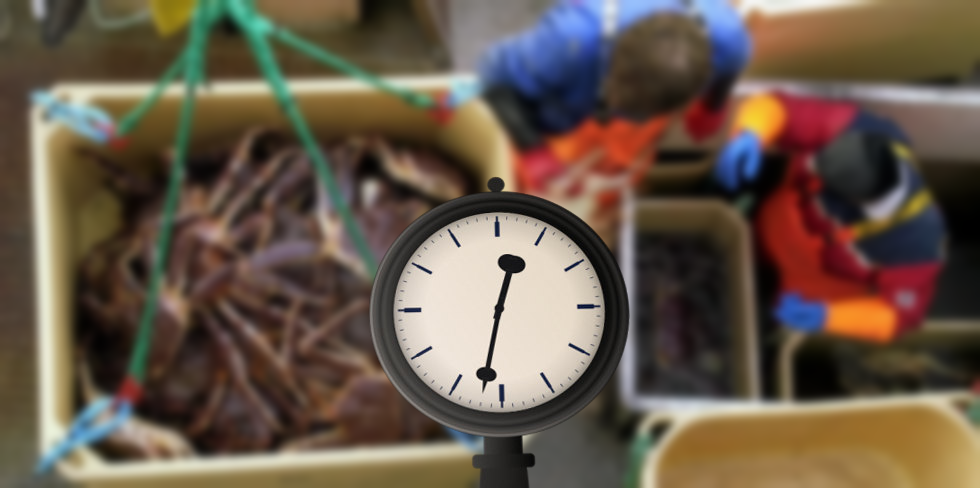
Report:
12:32
